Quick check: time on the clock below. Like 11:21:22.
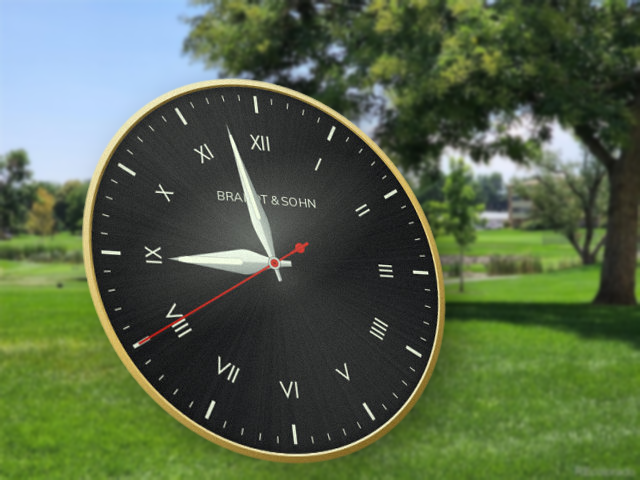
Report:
8:57:40
